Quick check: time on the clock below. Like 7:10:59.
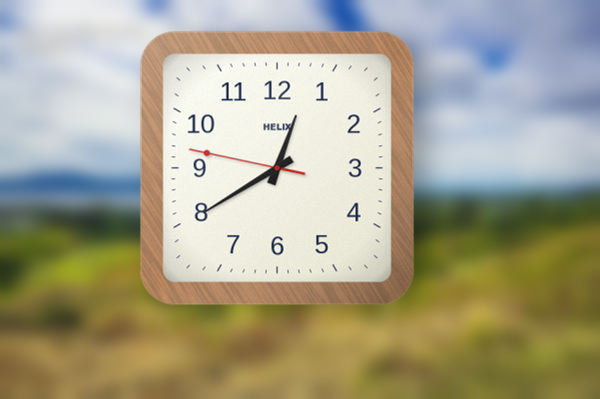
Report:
12:39:47
